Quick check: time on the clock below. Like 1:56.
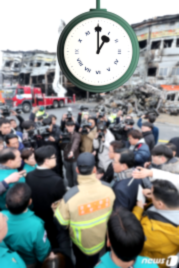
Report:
1:00
